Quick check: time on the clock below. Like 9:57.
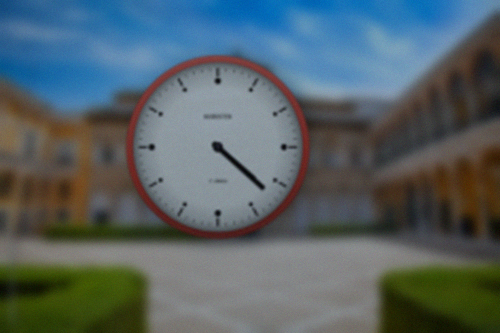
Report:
4:22
